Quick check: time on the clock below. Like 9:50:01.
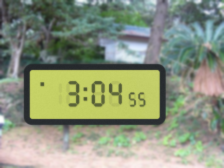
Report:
3:04:55
